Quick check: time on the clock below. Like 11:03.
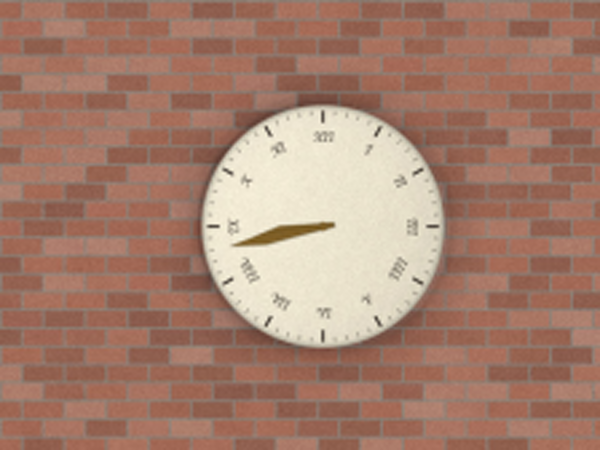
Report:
8:43
